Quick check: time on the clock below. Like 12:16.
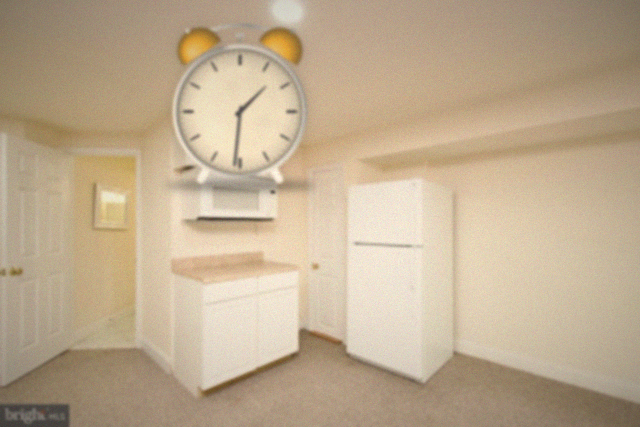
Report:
1:31
